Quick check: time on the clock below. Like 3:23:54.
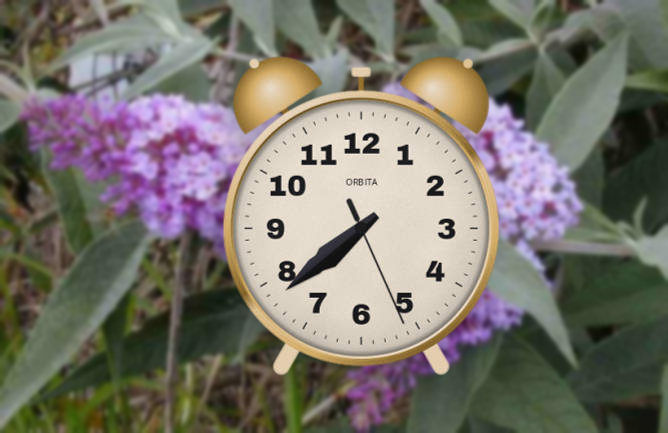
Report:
7:38:26
